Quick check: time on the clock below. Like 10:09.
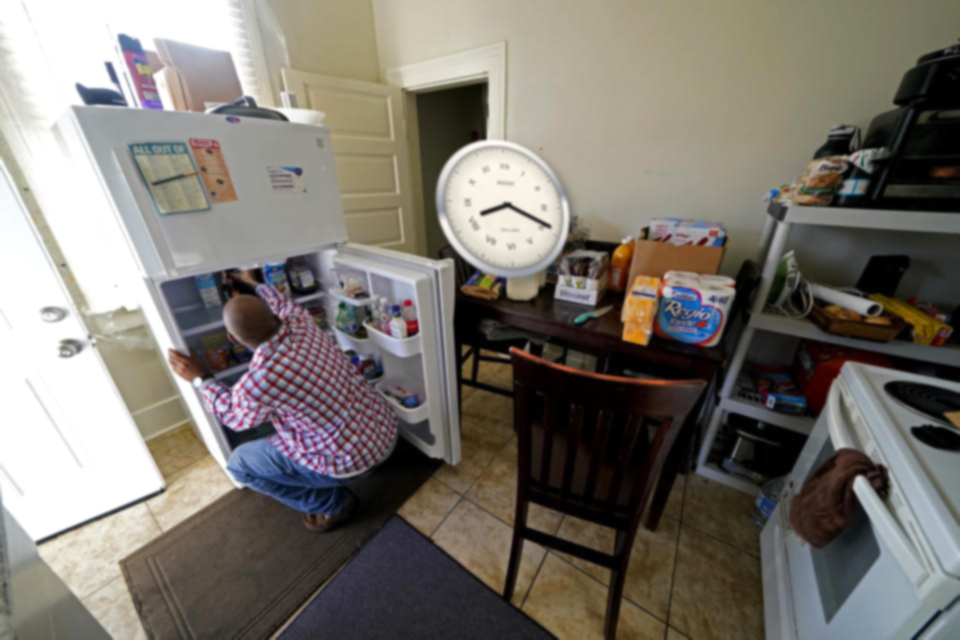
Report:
8:19
